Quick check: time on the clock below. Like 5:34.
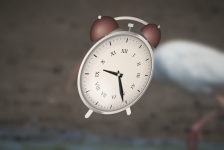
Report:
9:26
